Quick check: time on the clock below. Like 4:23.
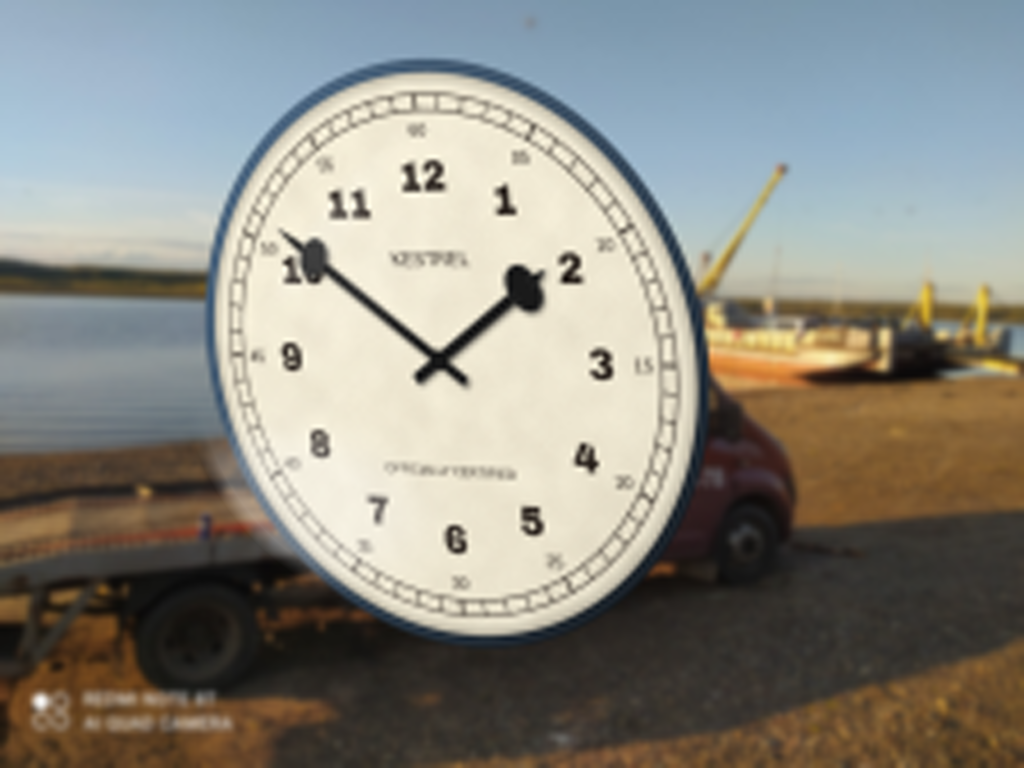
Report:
1:51
